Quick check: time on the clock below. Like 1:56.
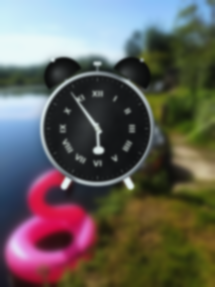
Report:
5:54
